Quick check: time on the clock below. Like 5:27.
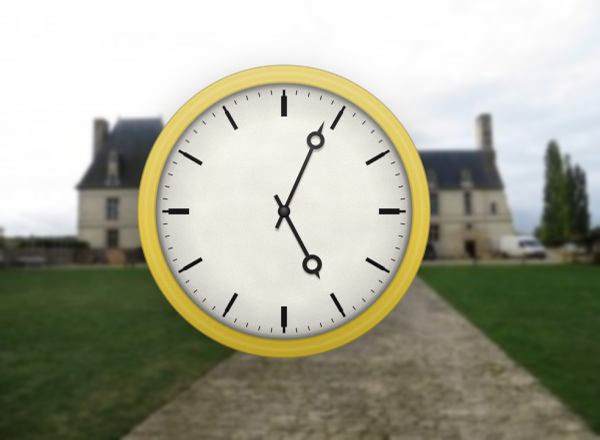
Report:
5:04
